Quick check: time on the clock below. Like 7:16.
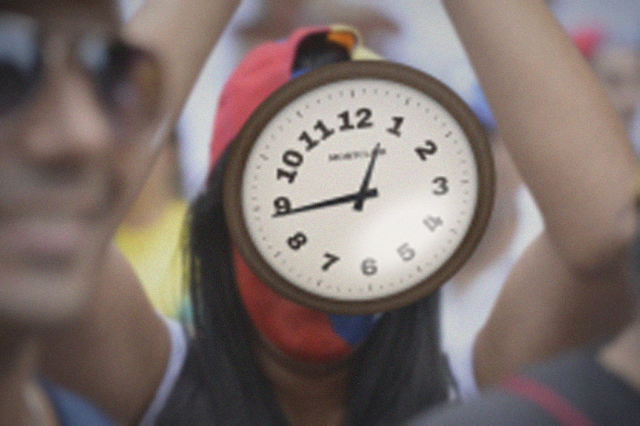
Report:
12:44
